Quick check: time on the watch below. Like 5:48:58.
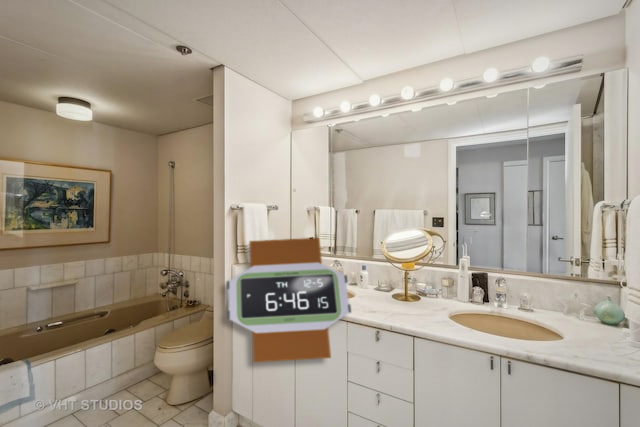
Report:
6:46:15
